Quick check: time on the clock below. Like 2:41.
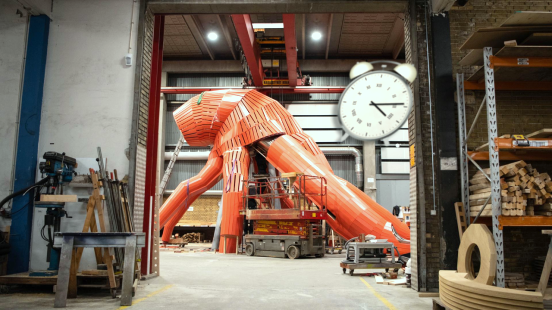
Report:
4:14
